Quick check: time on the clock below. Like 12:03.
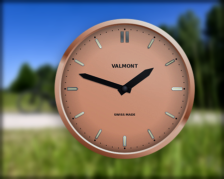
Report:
1:48
